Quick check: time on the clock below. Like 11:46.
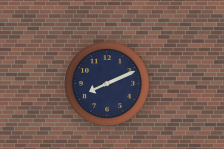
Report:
8:11
